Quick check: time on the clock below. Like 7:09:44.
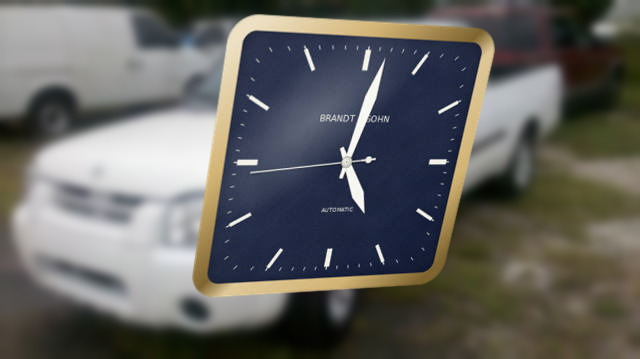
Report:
5:01:44
